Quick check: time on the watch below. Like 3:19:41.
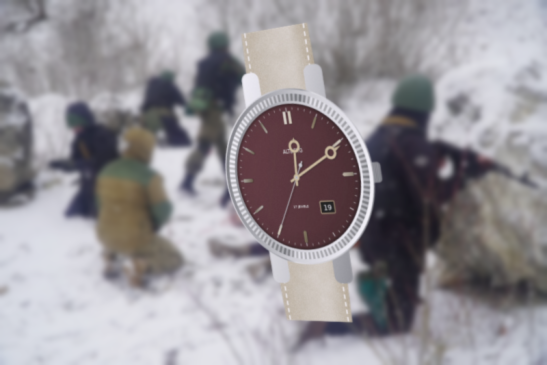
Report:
12:10:35
